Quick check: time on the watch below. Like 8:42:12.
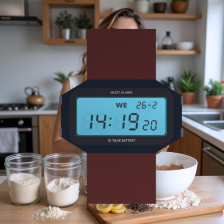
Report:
14:19:20
